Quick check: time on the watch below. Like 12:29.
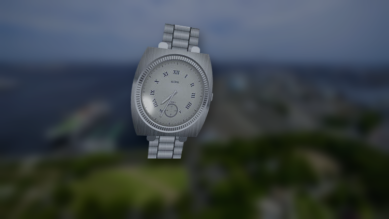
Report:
7:34
